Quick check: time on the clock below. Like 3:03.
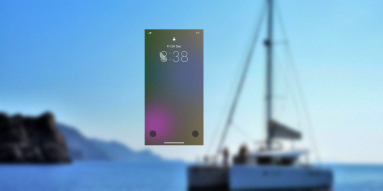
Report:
3:38
